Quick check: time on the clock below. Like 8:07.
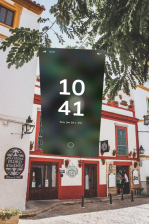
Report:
10:41
